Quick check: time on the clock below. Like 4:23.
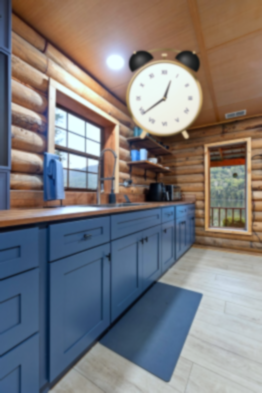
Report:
12:39
